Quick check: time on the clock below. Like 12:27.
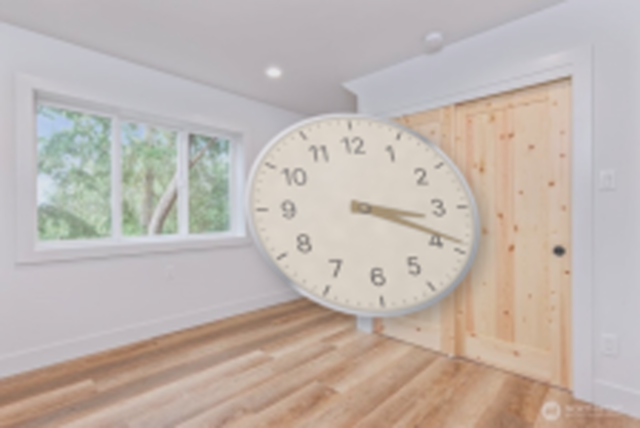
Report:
3:19
